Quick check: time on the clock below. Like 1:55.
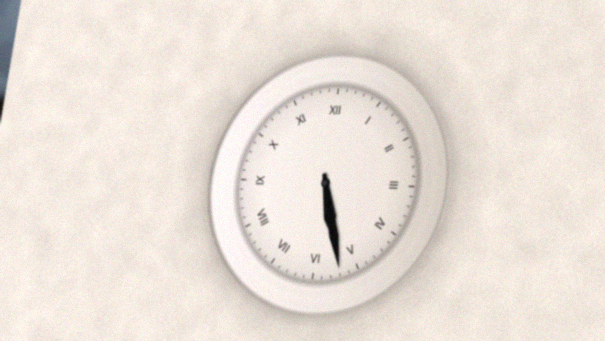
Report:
5:27
